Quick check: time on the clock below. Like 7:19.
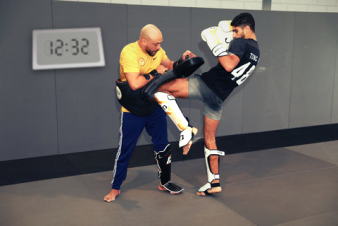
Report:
12:32
